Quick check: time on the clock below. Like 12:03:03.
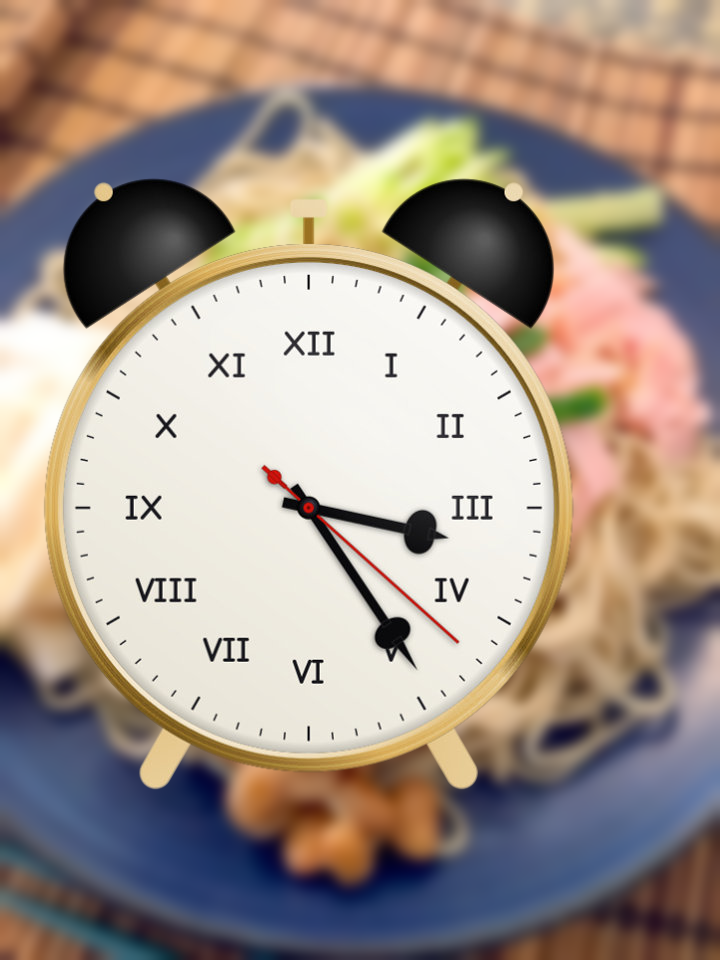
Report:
3:24:22
